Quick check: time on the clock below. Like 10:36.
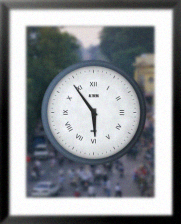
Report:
5:54
